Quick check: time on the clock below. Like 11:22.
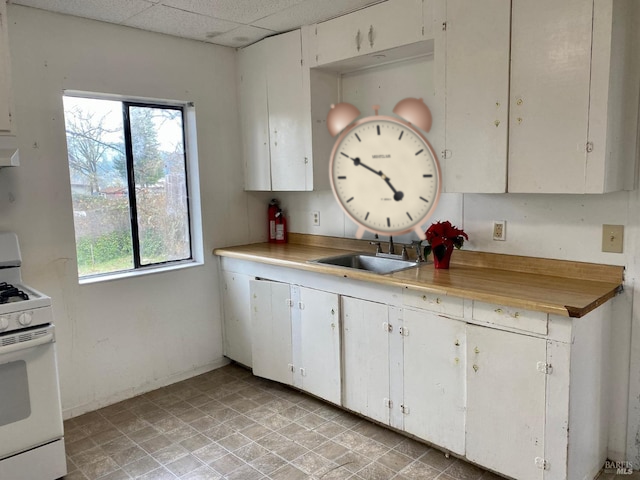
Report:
4:50
